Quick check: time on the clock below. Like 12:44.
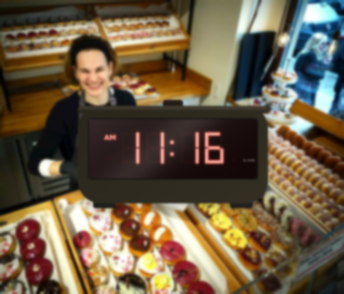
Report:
11:16
